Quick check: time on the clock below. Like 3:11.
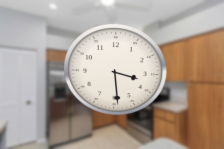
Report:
3:29
